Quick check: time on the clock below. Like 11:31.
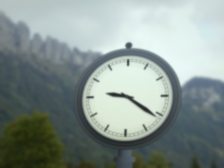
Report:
9:21
